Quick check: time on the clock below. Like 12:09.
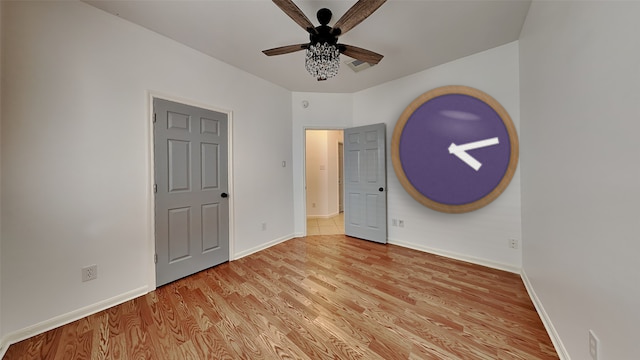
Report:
4:13
